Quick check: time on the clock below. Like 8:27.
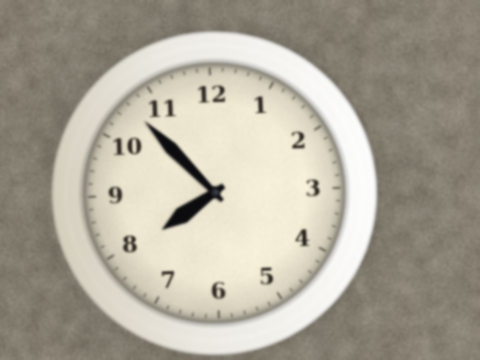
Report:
7:53
